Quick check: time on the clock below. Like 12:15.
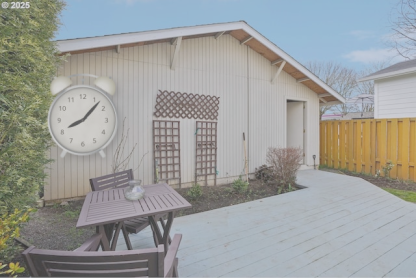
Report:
8:07
